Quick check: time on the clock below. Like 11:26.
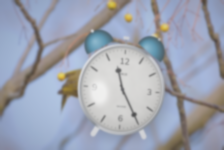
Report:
11:25
